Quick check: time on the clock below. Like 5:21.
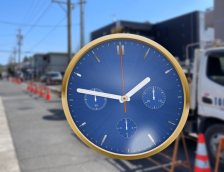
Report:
1:47
